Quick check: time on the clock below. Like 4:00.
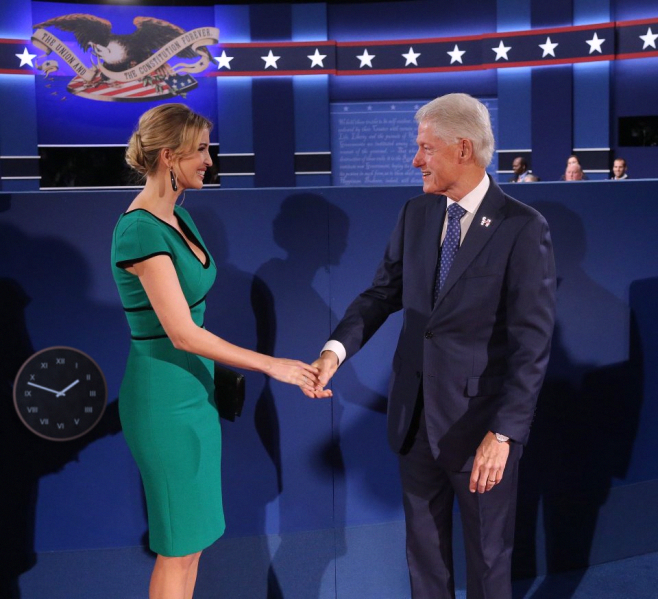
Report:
1:48
